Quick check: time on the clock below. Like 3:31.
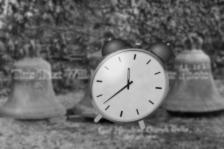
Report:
11:37
